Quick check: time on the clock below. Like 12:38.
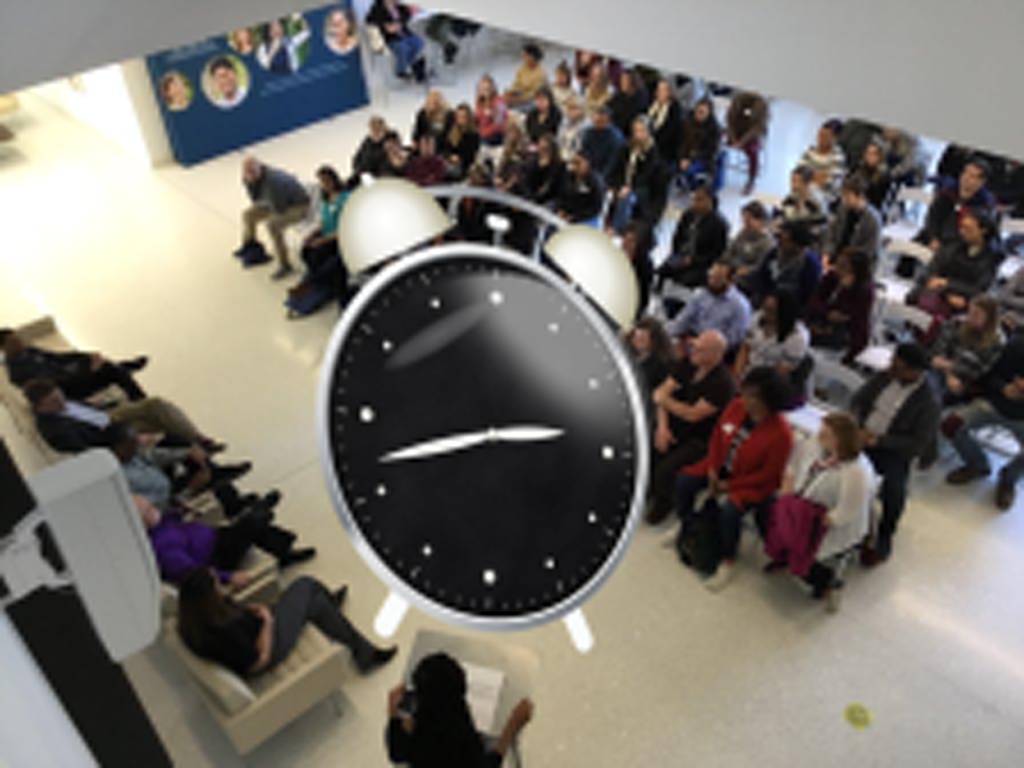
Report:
2:42
